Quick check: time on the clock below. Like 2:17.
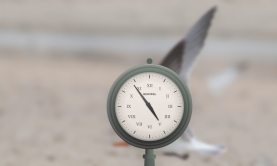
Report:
4:54
